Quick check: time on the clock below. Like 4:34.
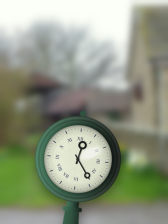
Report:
12:24
